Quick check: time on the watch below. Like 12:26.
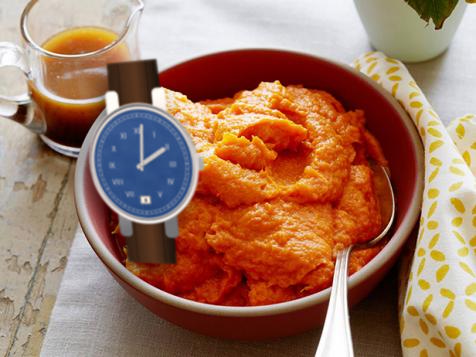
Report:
2:01
